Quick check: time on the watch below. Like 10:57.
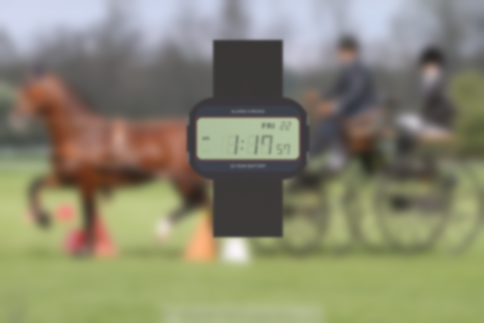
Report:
1:17
